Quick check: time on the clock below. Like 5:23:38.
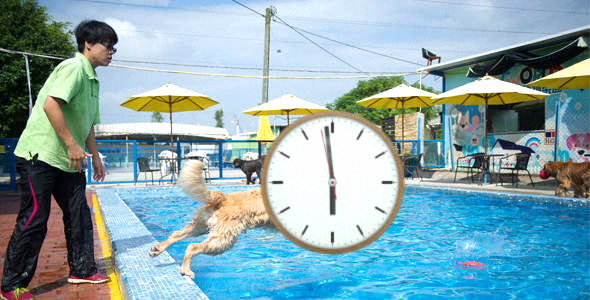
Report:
5:58:58
